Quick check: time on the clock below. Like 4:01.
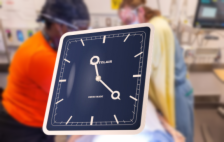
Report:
11:22
